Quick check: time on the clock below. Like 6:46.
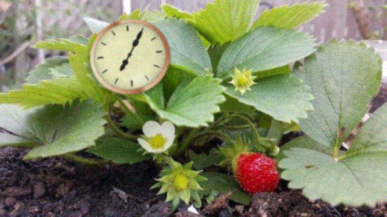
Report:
7:05
